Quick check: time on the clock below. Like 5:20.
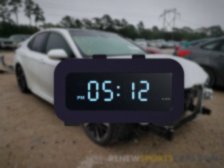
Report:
5:12
